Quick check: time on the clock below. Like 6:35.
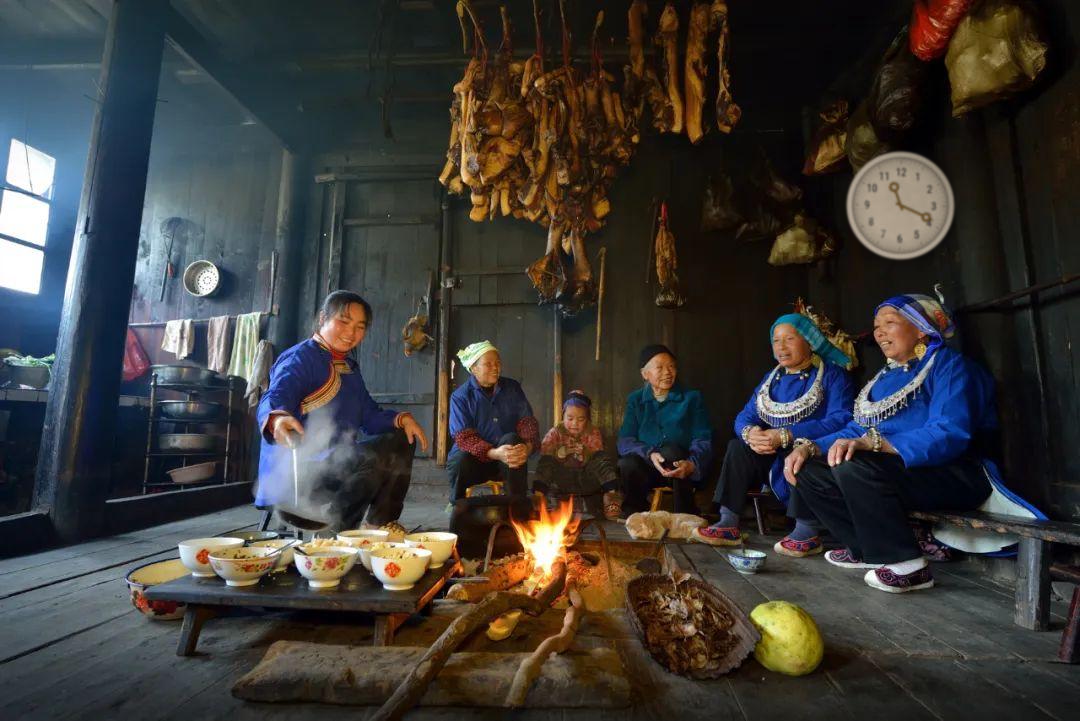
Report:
11:19
